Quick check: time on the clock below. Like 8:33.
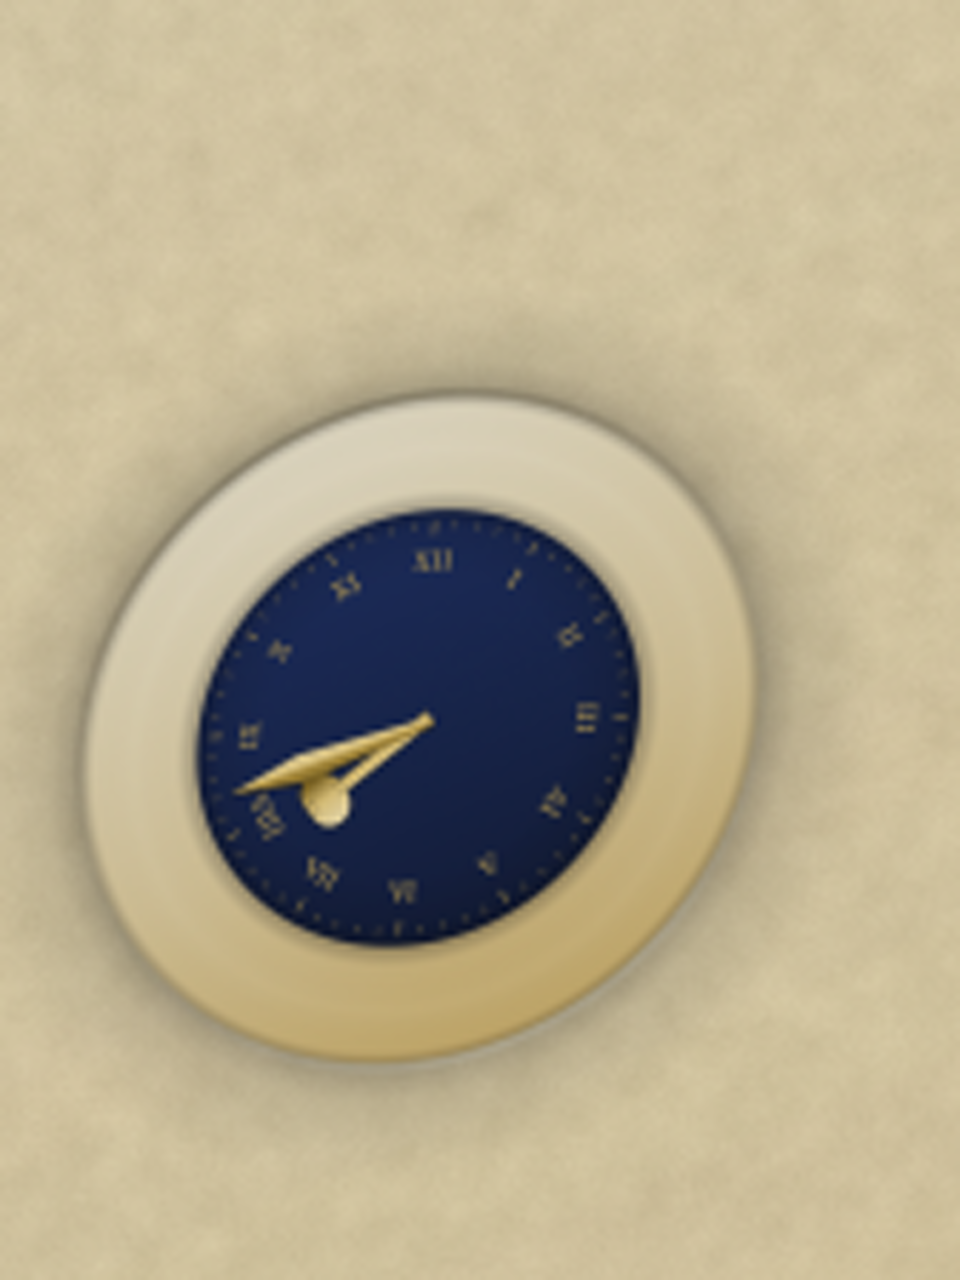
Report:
7:42
